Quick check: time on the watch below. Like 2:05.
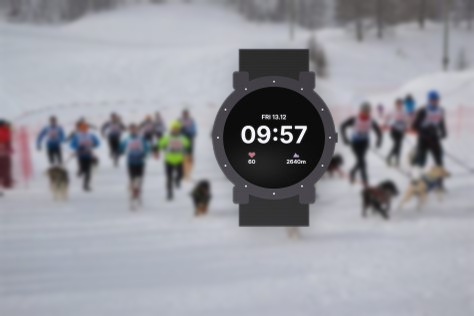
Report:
9:57
